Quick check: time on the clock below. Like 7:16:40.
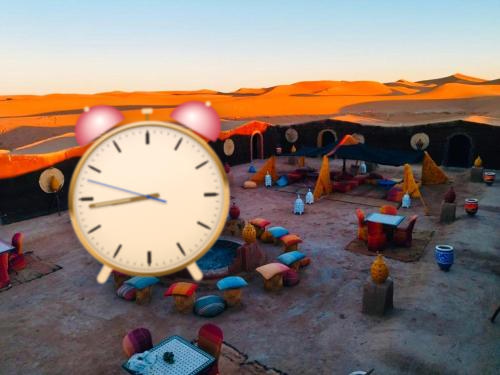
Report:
8:43:48
